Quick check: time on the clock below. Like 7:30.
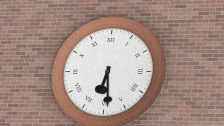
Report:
6:29
